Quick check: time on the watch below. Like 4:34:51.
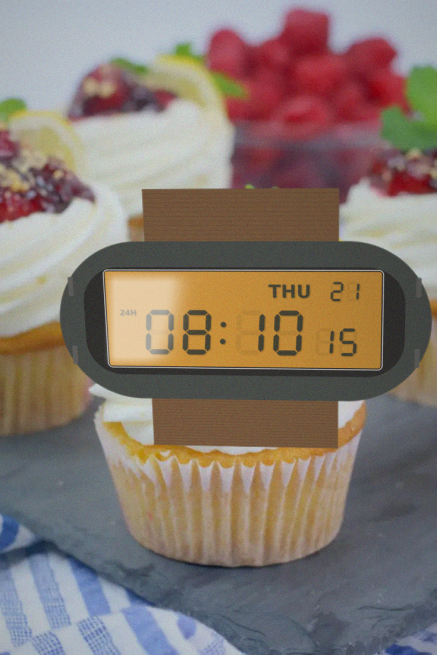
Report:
8:10:15
